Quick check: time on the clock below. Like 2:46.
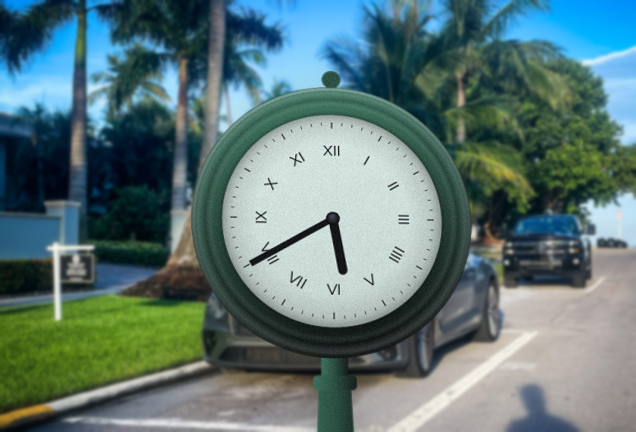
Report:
5:40
